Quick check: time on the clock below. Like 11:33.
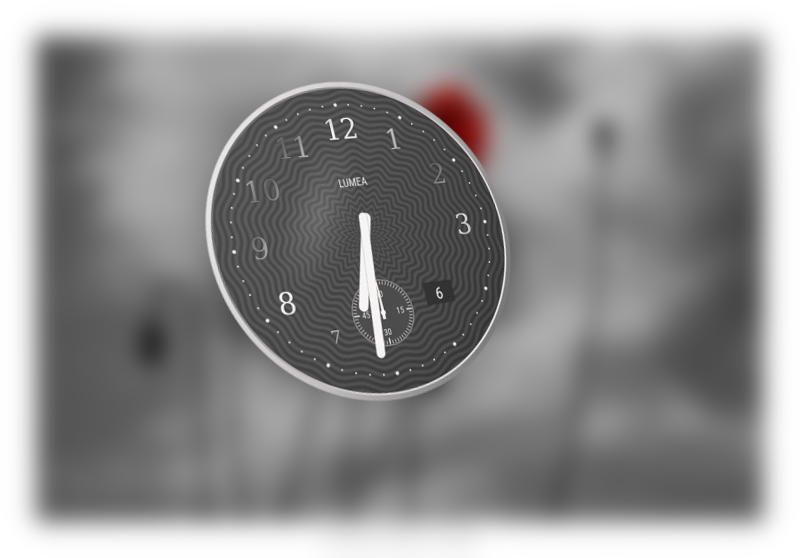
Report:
6:31
